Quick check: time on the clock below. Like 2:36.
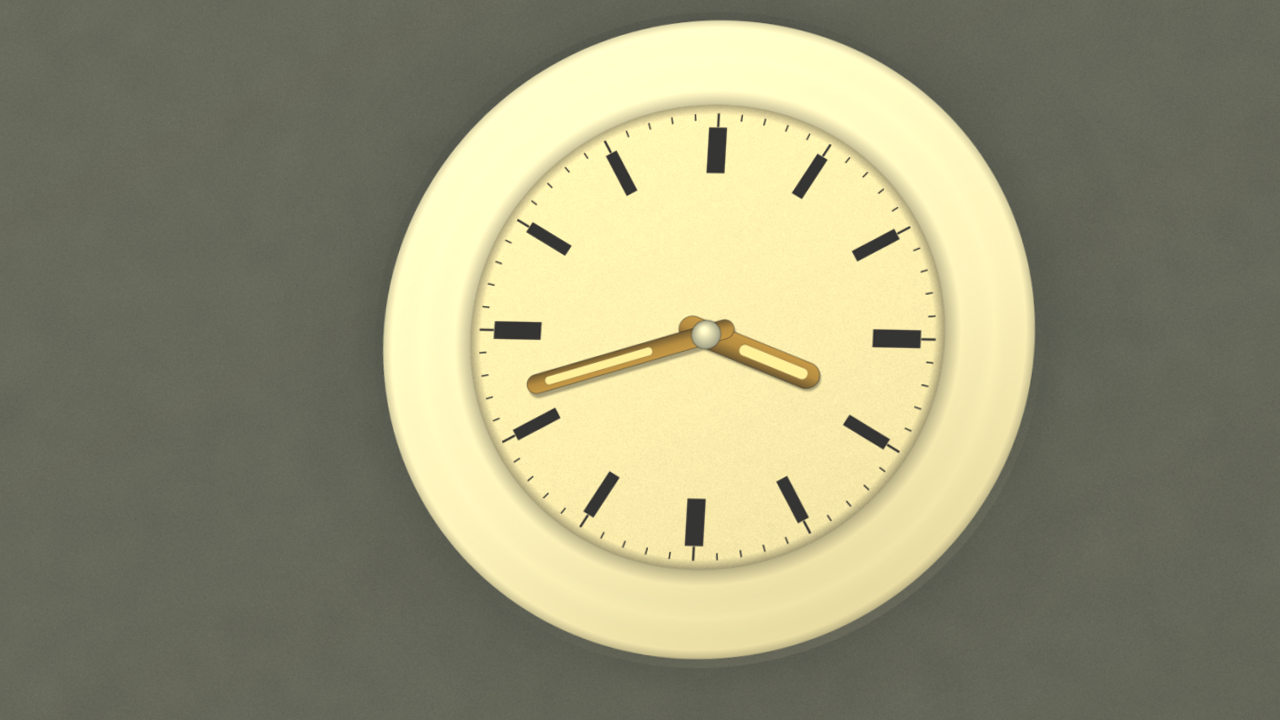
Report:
3:42
